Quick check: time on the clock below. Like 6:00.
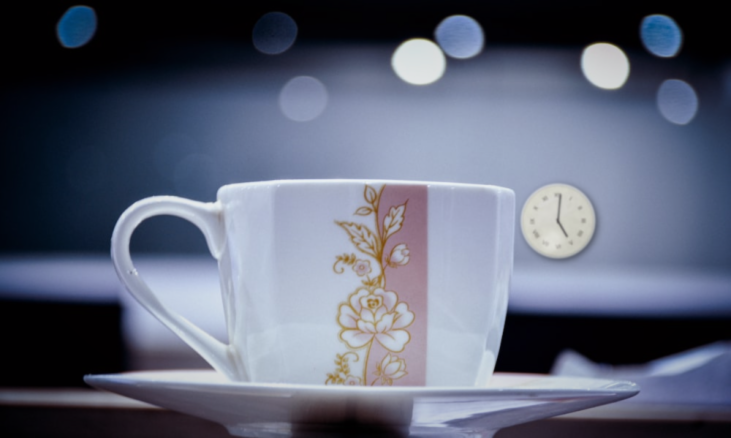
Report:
5:01
